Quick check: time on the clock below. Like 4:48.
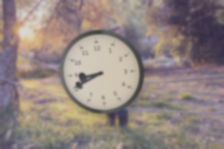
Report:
8:41
